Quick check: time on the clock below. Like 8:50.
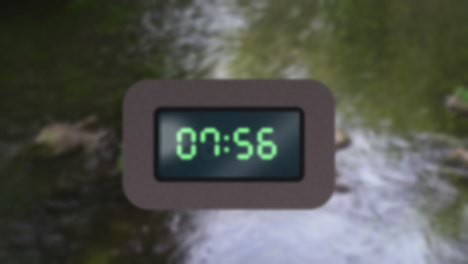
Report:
7:56
